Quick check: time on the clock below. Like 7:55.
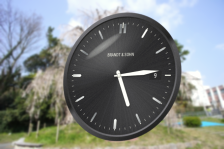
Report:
5:14
